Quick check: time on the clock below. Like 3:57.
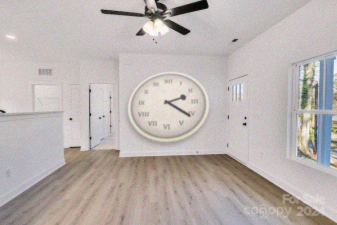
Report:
2:21
